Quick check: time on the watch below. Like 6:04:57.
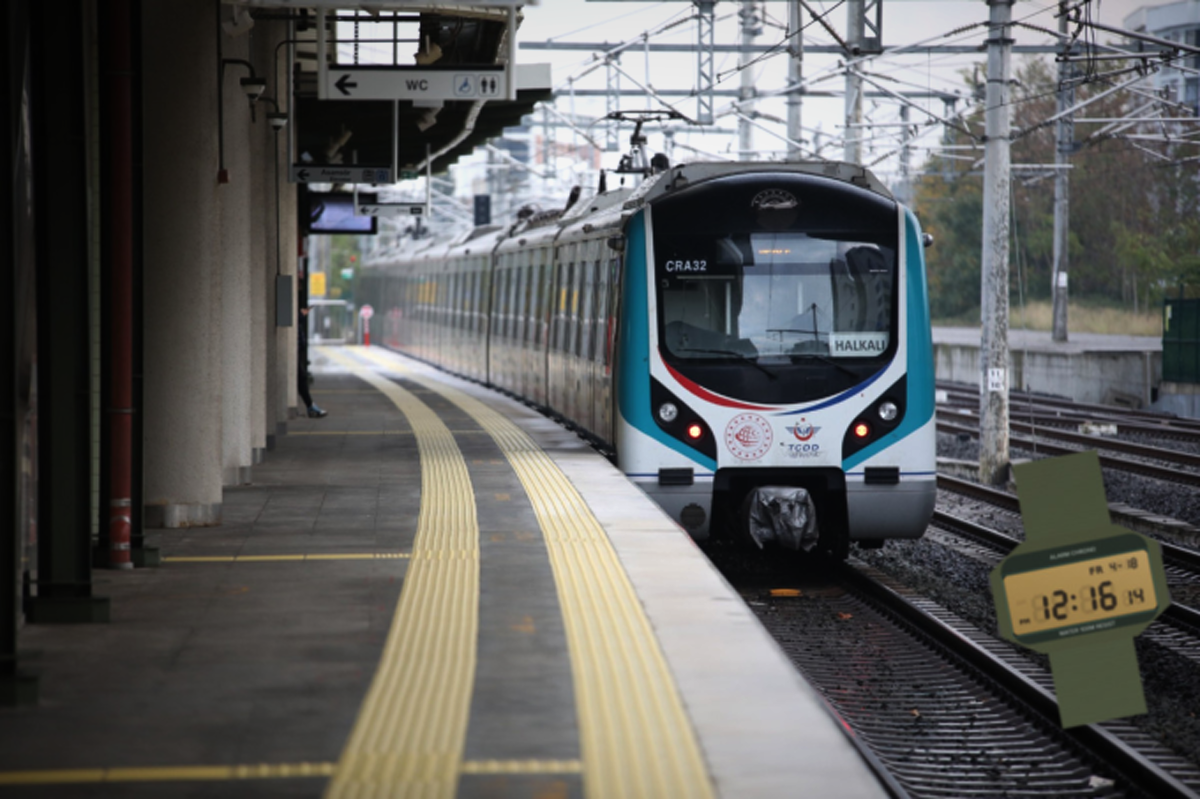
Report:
12:16:14
